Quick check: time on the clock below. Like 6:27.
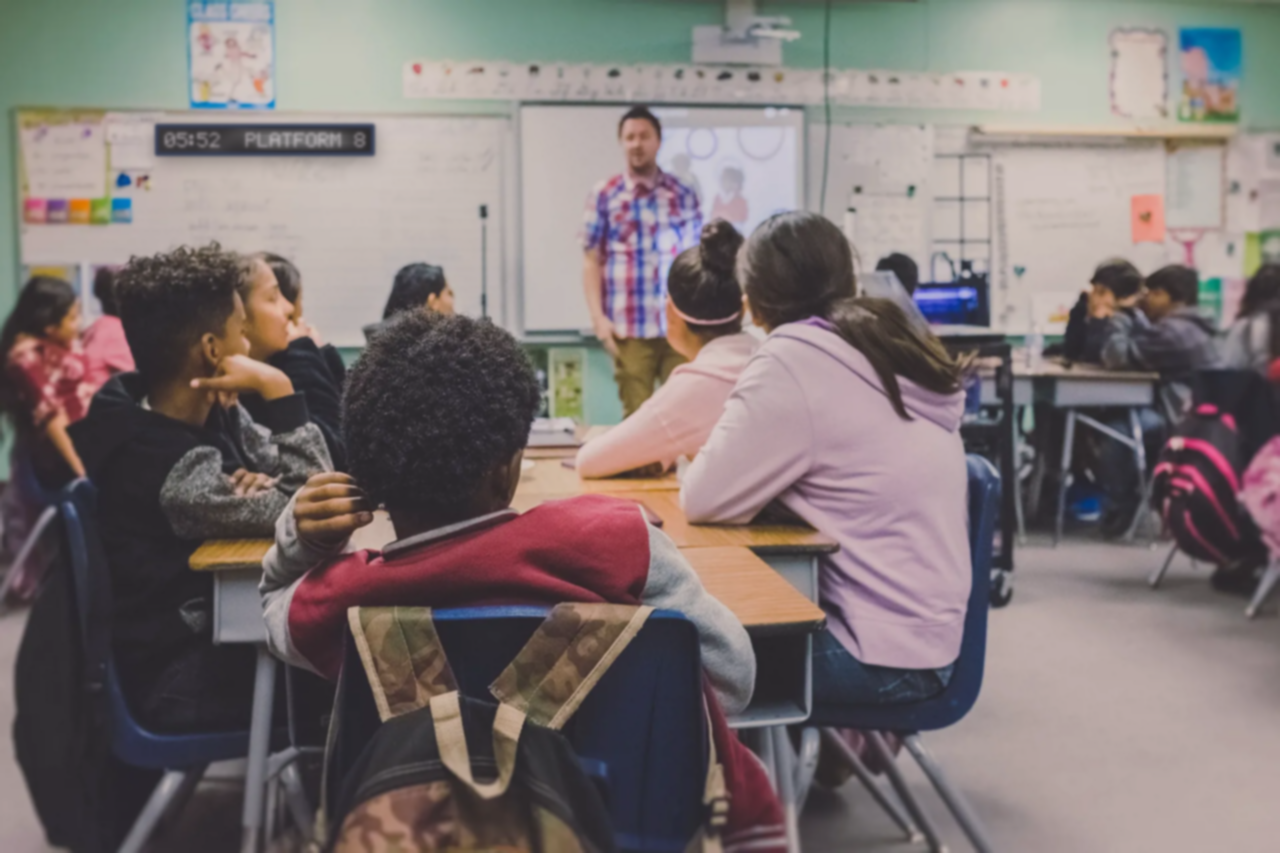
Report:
5:52
